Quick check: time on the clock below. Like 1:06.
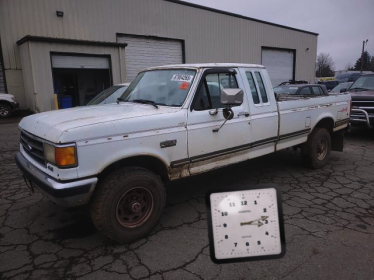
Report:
3:13
